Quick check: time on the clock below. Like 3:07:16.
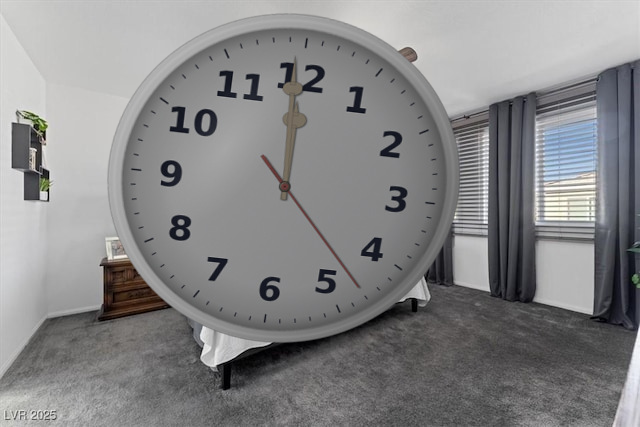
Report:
11:59:23
